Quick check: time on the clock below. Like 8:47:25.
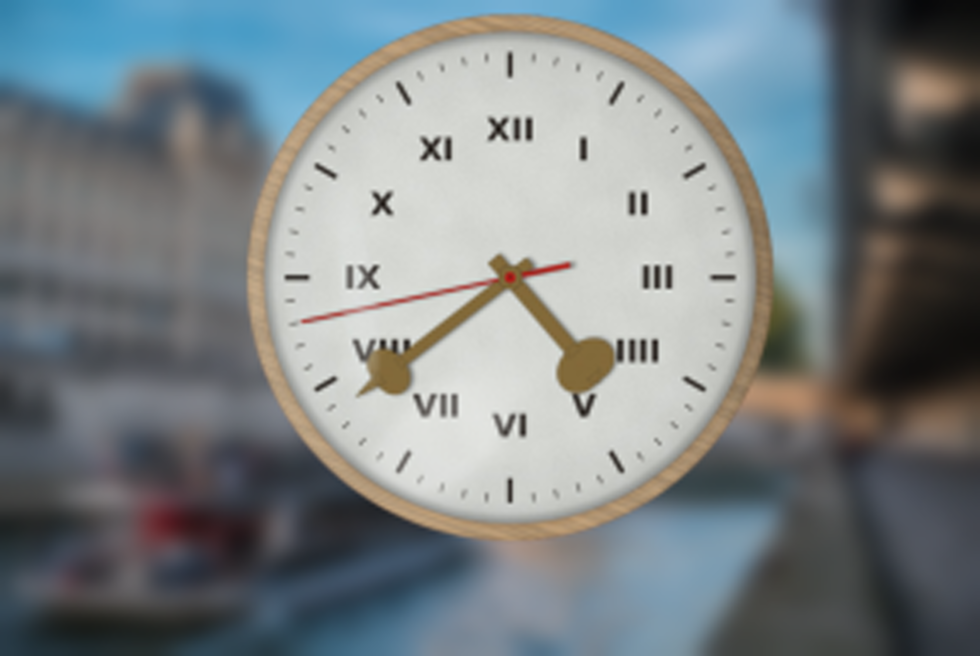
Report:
4:38:43
